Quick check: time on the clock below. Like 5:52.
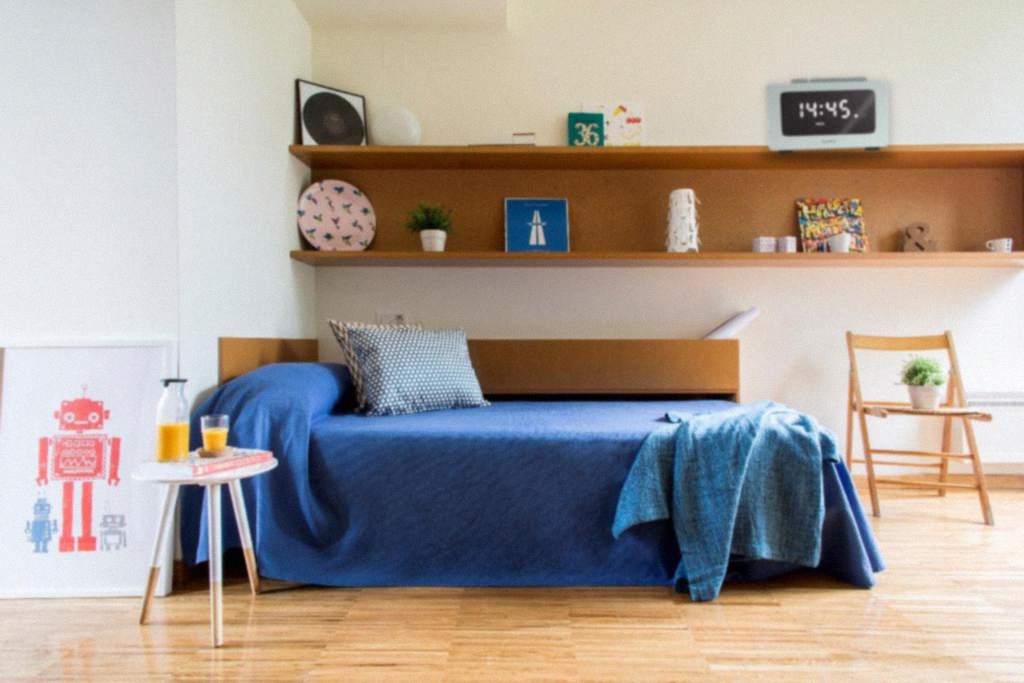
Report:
14:45
